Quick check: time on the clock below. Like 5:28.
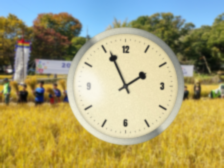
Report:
1:56
